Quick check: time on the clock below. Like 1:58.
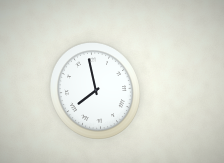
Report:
7:59
